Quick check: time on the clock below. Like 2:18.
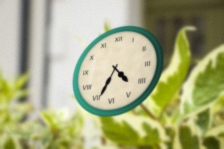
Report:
4:34
